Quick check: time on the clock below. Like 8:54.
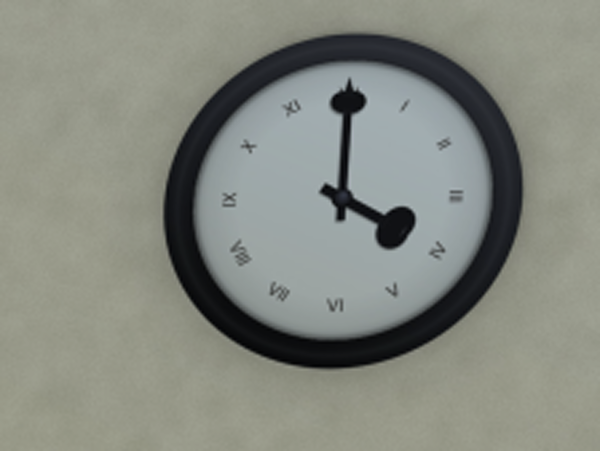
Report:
4:00
